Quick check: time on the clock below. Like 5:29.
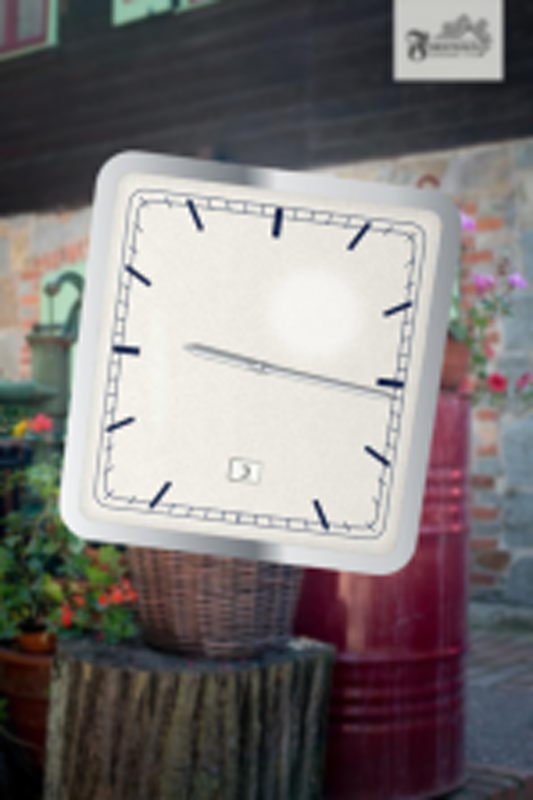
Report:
9:16
